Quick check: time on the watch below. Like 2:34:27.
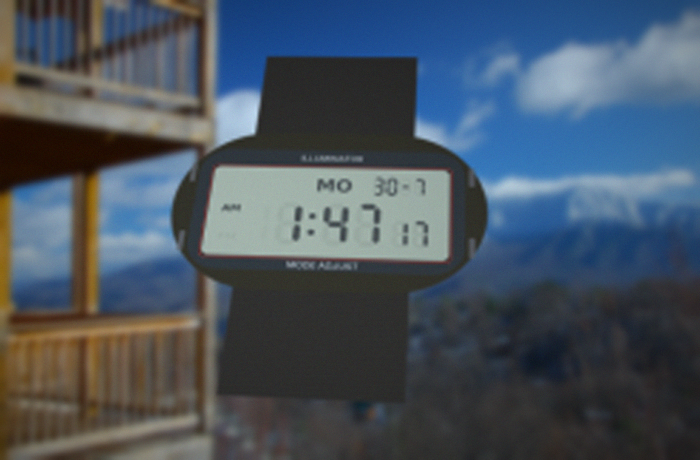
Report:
1:47:17
